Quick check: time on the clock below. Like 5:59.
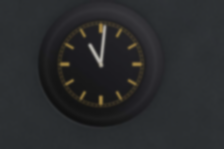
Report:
11:01
